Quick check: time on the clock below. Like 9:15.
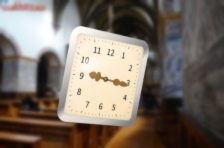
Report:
9:16
